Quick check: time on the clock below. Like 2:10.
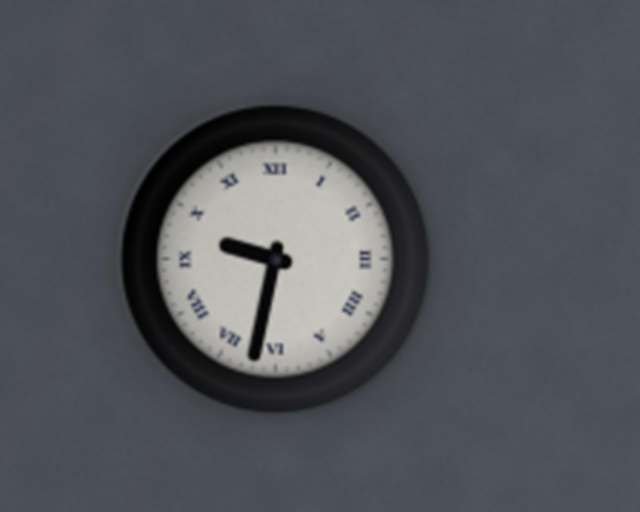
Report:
9:32
